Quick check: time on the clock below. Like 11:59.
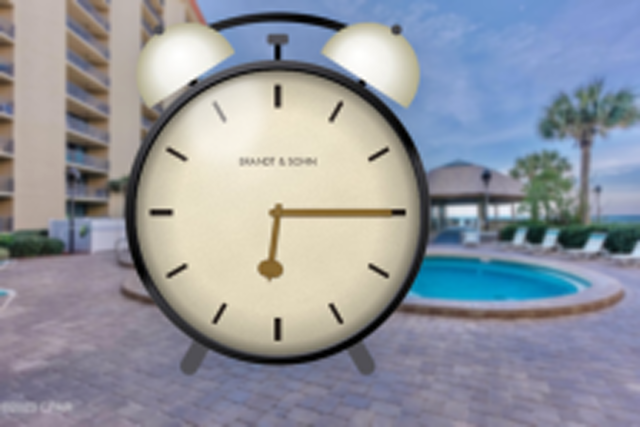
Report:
6:15
